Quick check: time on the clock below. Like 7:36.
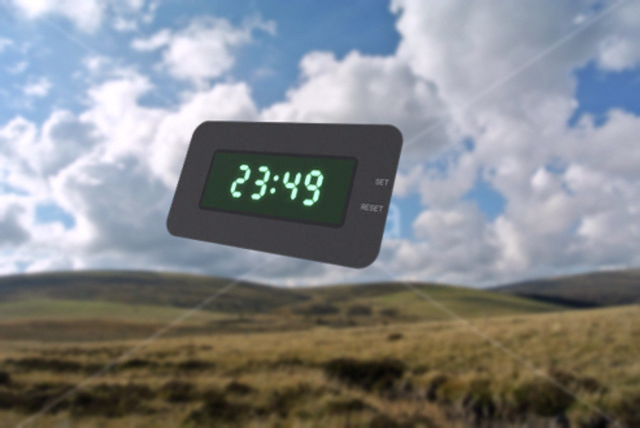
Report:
23:49
